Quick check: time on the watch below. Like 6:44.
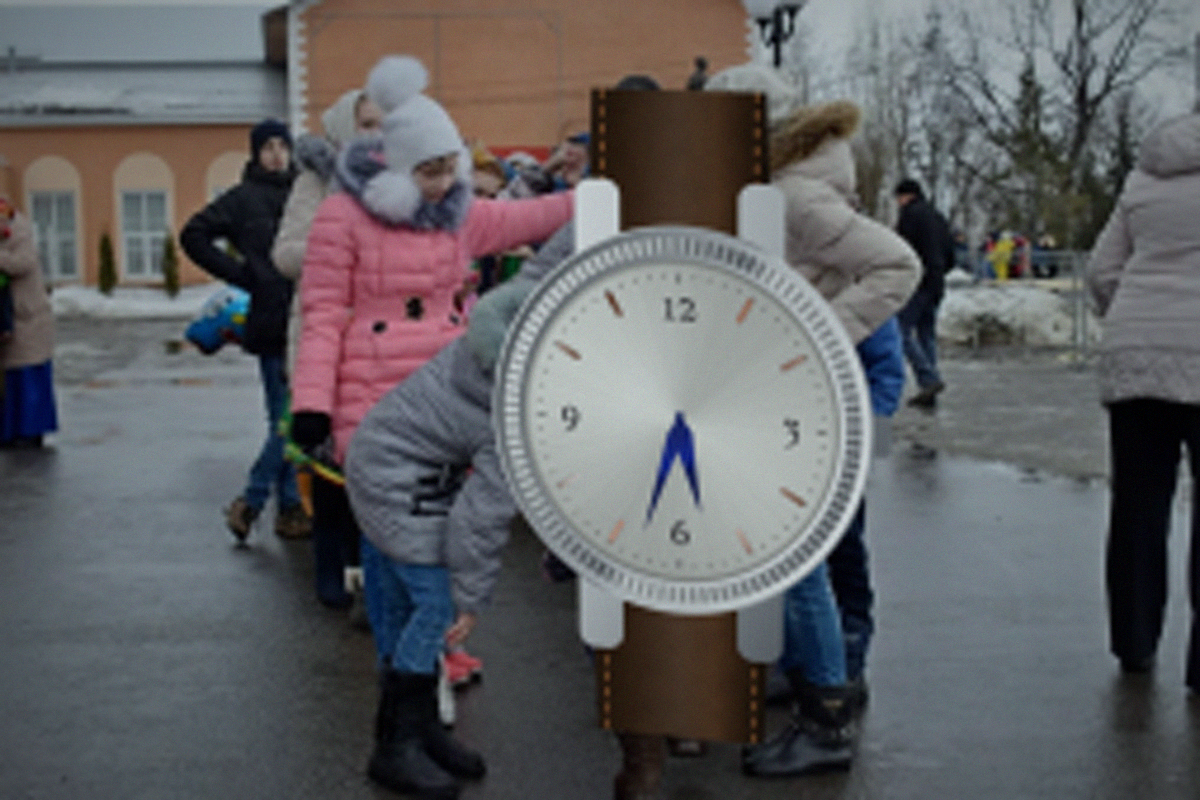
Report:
5:33
